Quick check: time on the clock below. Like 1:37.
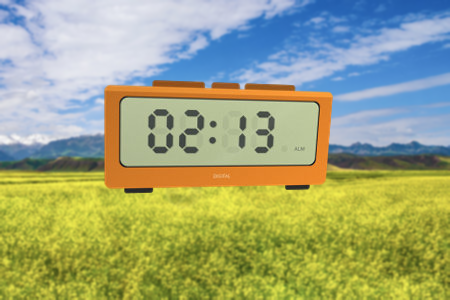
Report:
2:13
